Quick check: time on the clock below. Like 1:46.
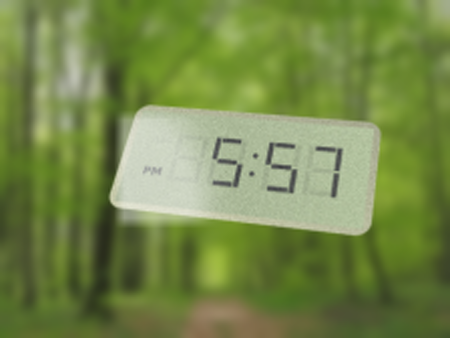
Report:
5:57
